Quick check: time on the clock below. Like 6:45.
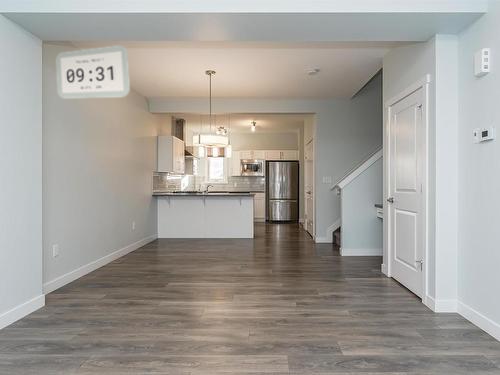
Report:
9:31
